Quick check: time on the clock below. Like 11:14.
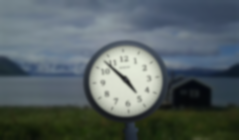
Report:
4:53
